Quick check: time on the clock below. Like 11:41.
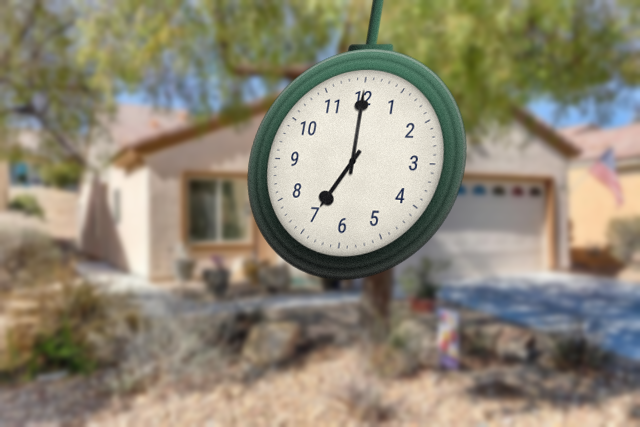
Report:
7:00
